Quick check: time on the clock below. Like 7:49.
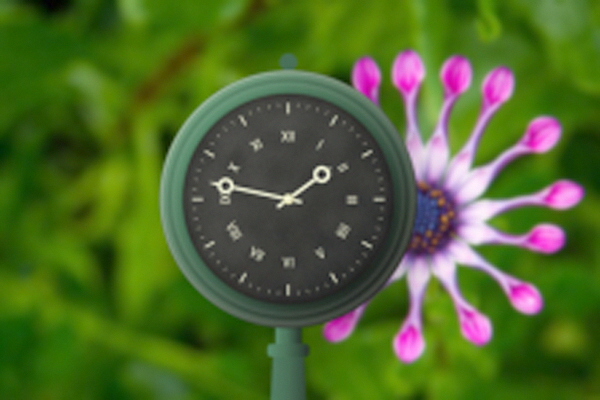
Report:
1:47
